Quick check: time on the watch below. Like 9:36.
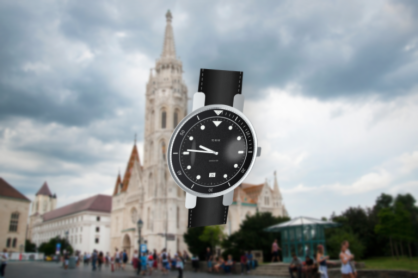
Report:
9:46
